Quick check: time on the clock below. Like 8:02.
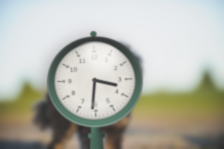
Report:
3:31
